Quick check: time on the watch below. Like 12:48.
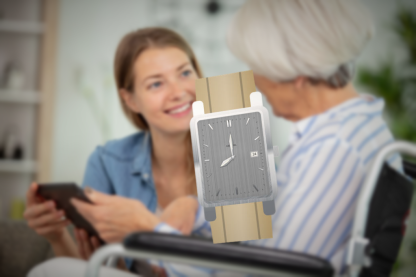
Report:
8:00
